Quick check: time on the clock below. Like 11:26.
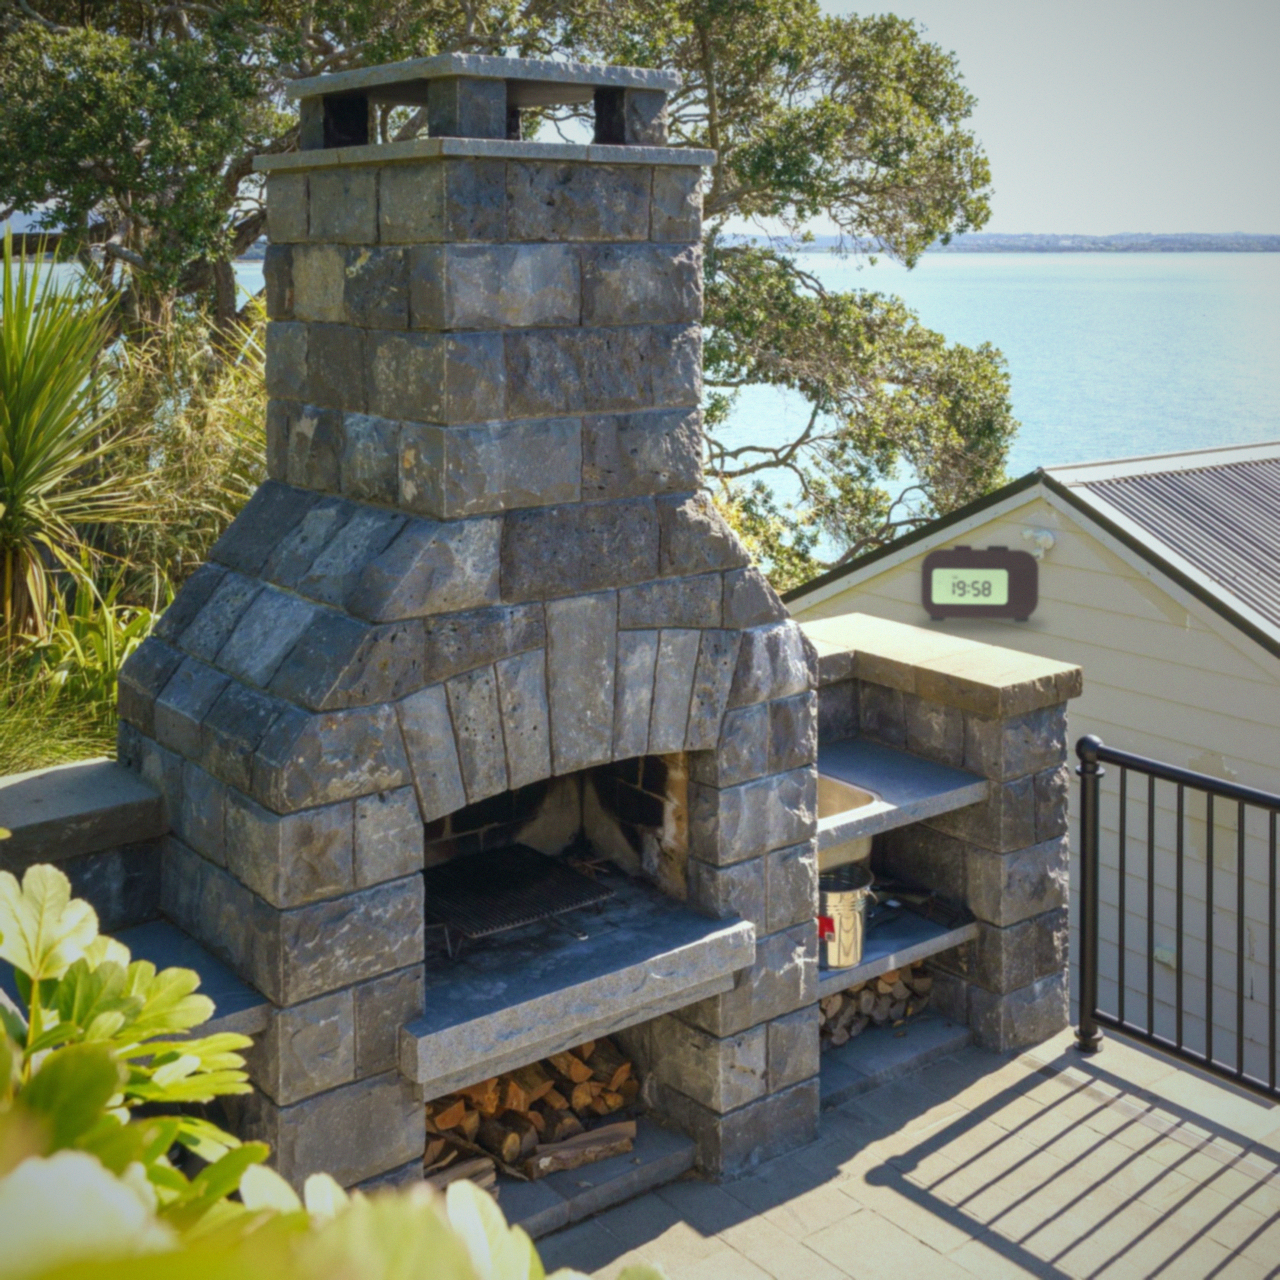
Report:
19:58
